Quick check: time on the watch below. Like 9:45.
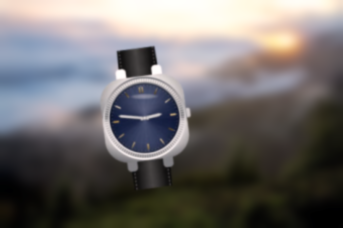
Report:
2:47
